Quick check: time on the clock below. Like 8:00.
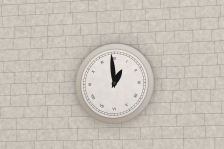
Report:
12:59
